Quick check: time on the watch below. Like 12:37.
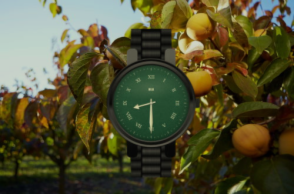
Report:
8:30
